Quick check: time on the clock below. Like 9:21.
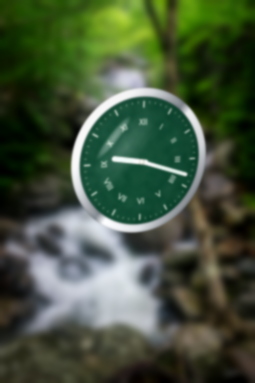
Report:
9:18
